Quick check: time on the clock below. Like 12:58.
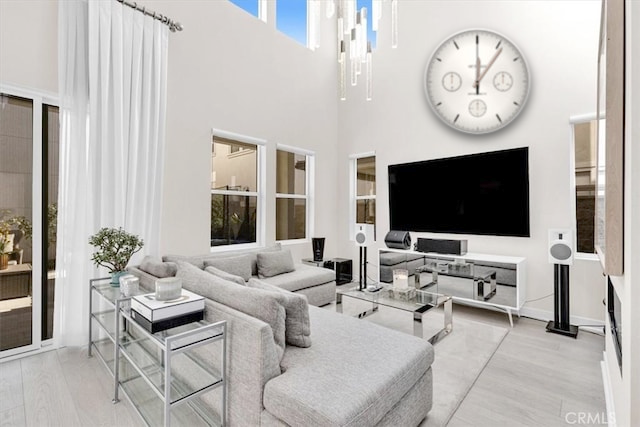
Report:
12:06
